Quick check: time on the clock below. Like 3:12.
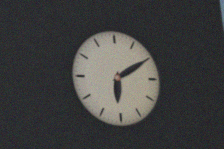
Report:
6:10
